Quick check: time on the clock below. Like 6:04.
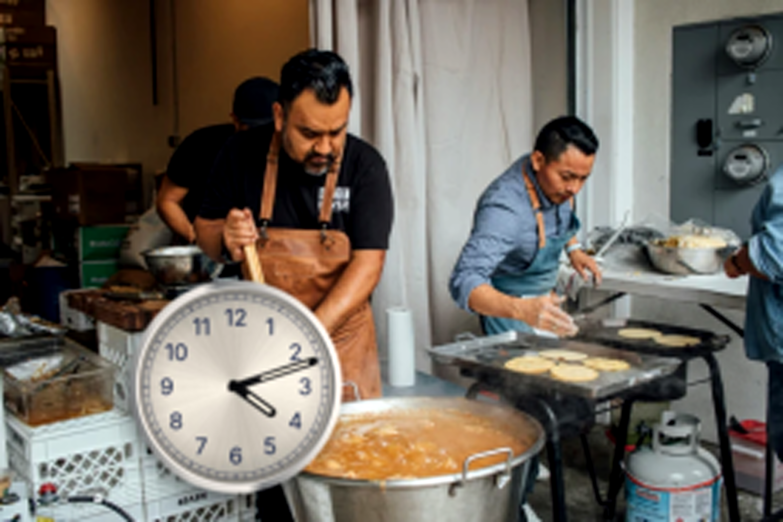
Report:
4:12
